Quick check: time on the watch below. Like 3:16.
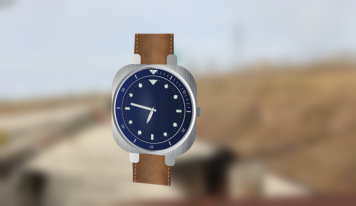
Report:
6:47
